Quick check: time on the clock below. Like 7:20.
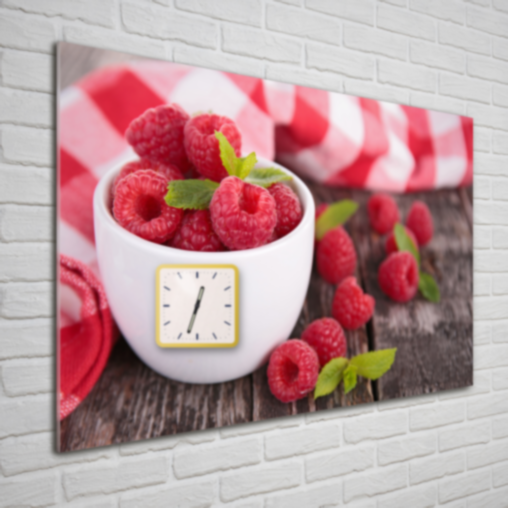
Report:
12:33
